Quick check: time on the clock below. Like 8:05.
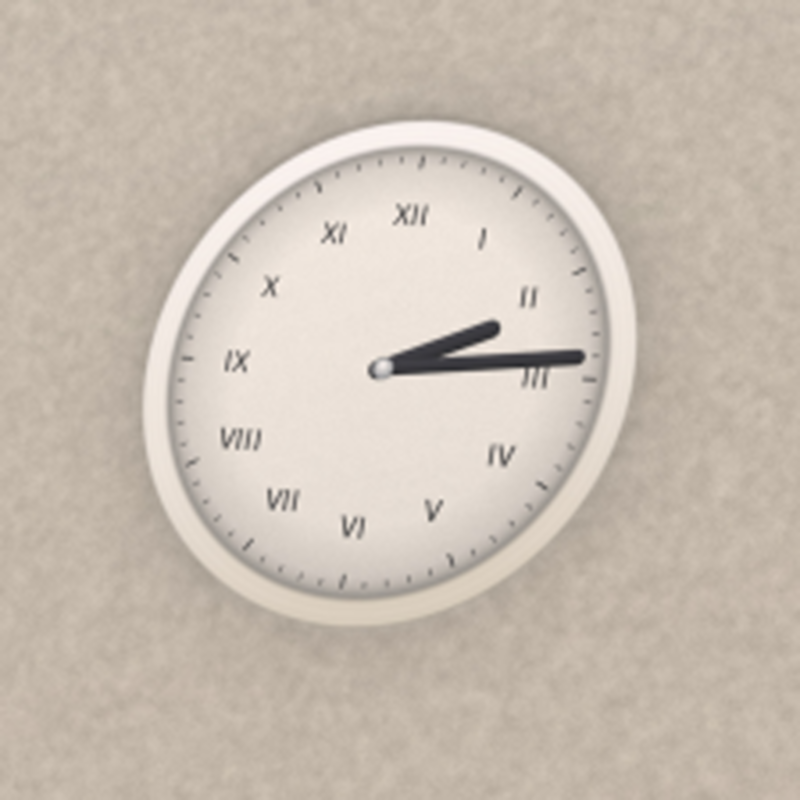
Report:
2:14
